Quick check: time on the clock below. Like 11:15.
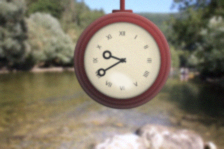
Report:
9:40
